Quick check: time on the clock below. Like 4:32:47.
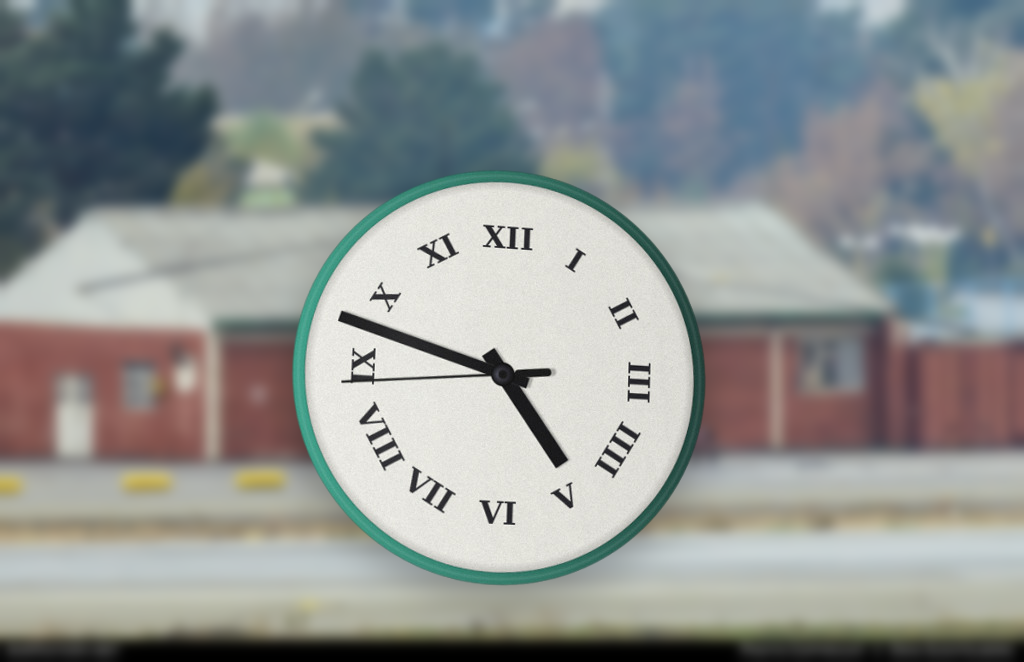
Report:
4:47:44
